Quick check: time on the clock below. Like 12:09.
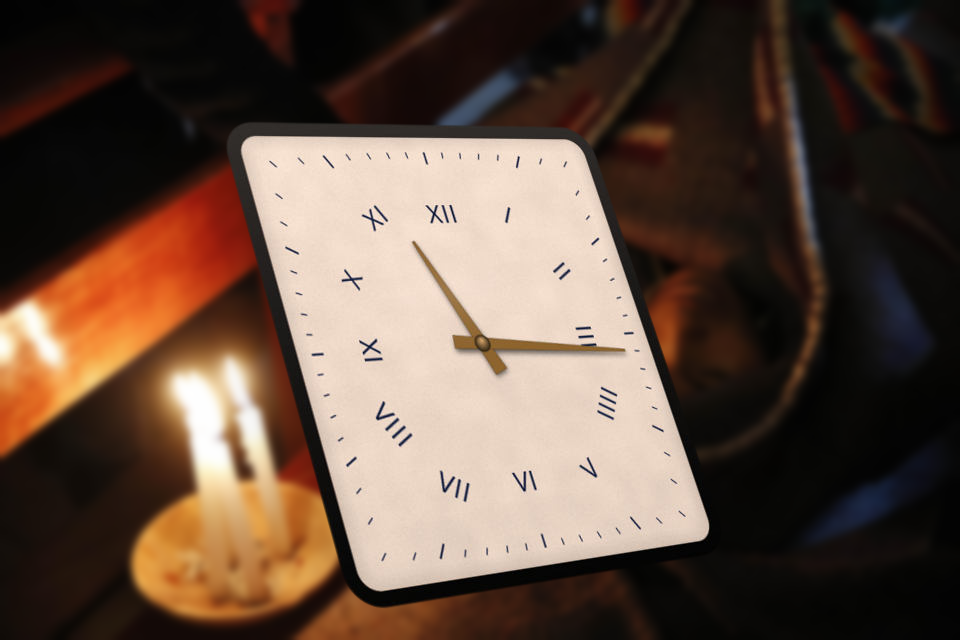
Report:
11:16
